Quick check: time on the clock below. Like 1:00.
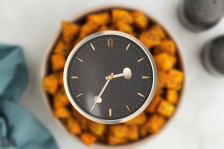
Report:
2:35
